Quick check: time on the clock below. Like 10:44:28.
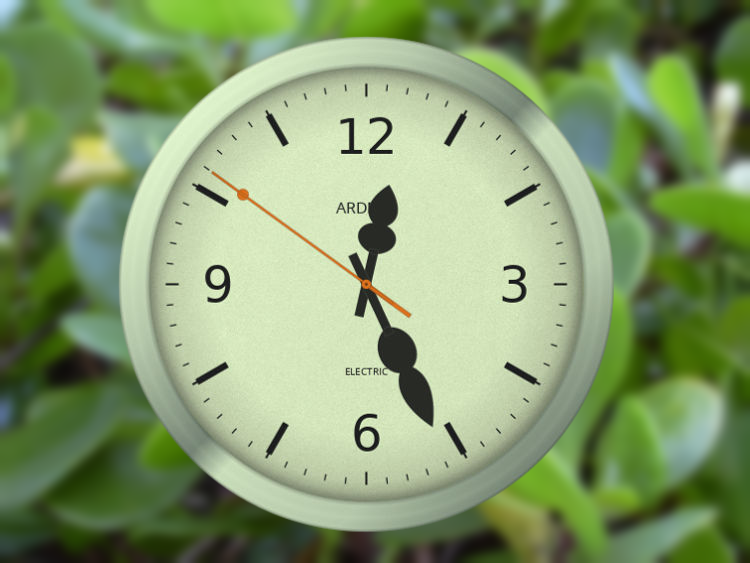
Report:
12:25:51
